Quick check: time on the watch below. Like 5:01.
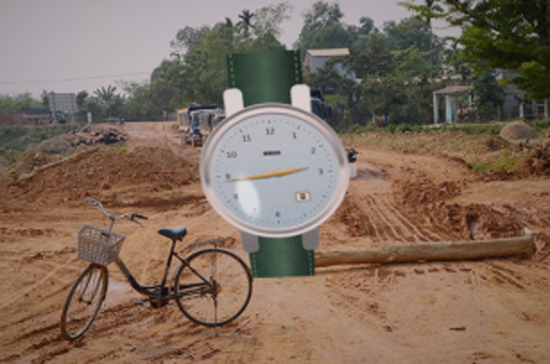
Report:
2:44
